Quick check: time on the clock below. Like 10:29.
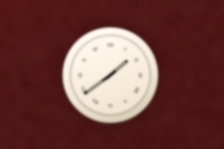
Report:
1:39
